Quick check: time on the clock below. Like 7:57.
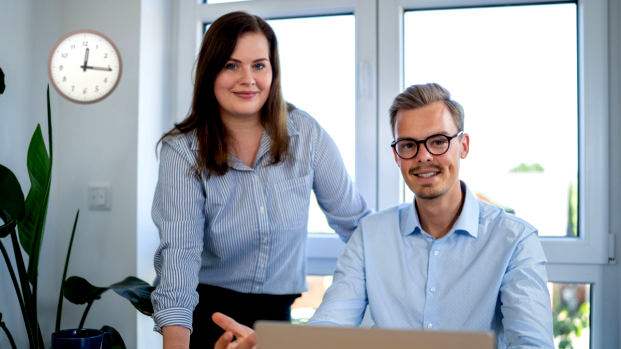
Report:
12:16
